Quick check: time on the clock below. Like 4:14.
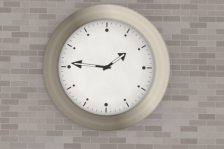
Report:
1:46
